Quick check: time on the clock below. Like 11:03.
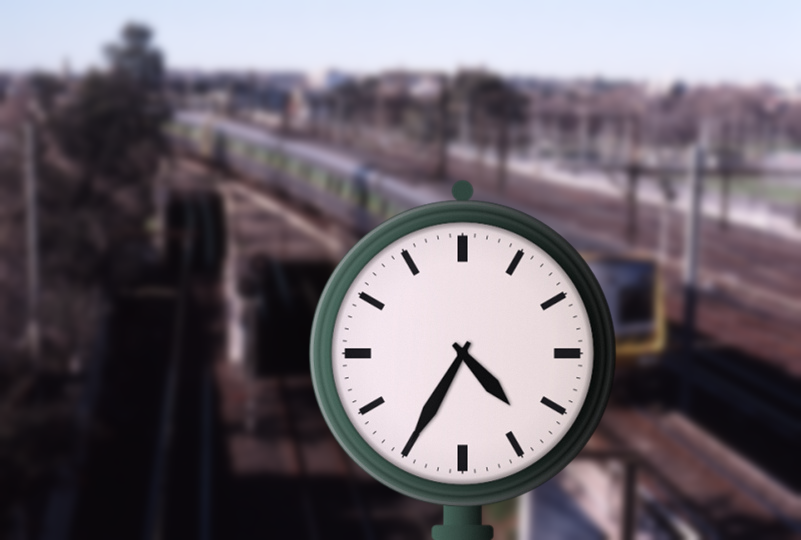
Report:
4:35
